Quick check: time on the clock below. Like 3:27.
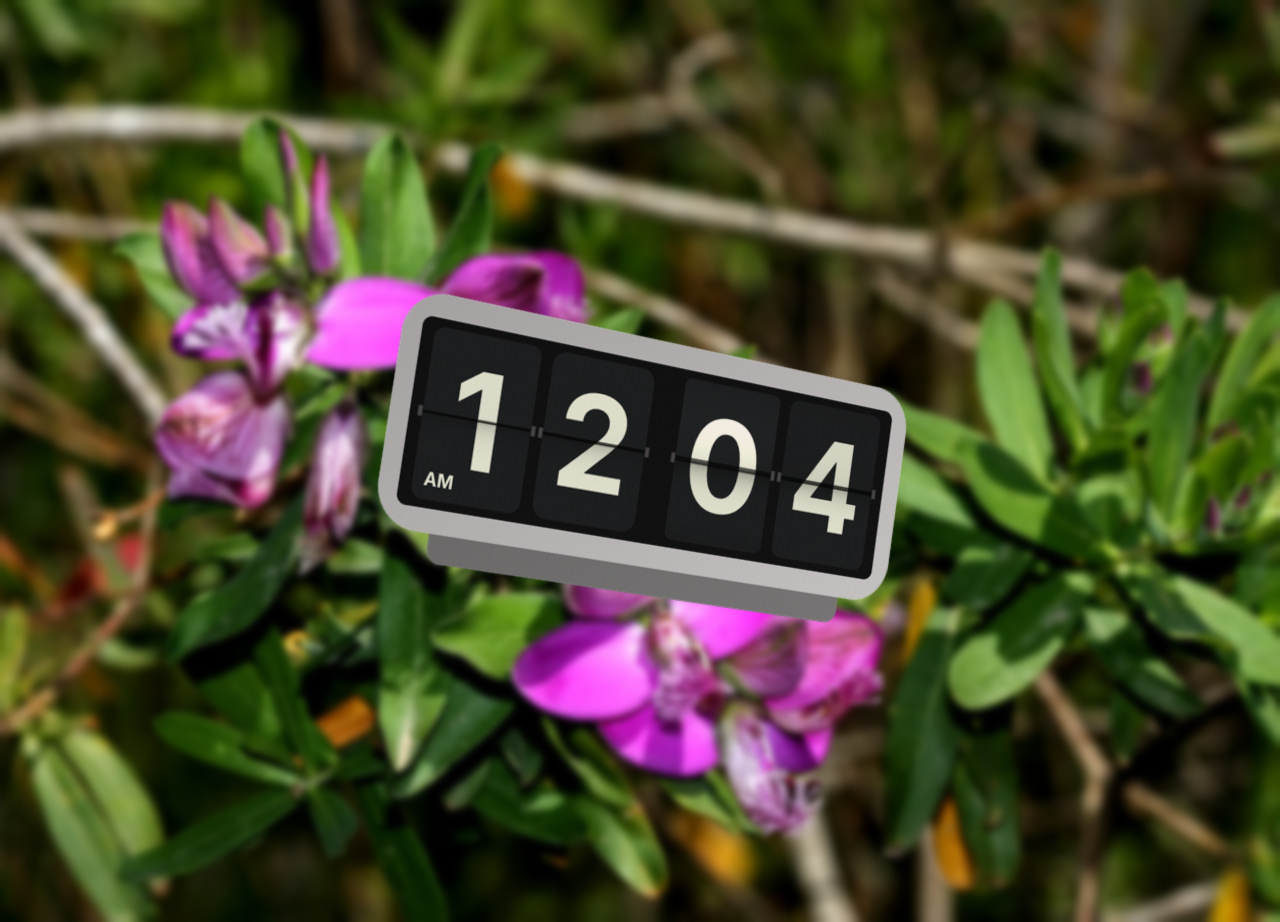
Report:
12:04
